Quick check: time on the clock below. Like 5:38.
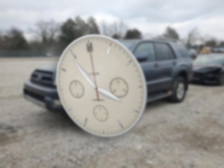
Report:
3:54
